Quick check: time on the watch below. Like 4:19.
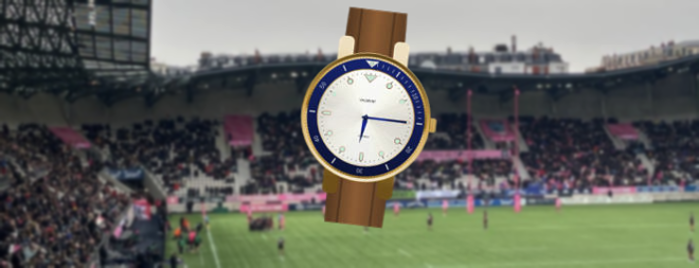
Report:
6:15
